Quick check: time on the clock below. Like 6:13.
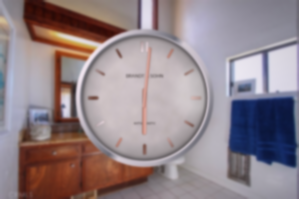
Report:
6:01
